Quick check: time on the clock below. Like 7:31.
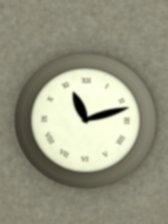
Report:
11:12
